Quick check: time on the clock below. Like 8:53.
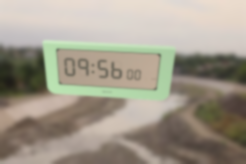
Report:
9:56
